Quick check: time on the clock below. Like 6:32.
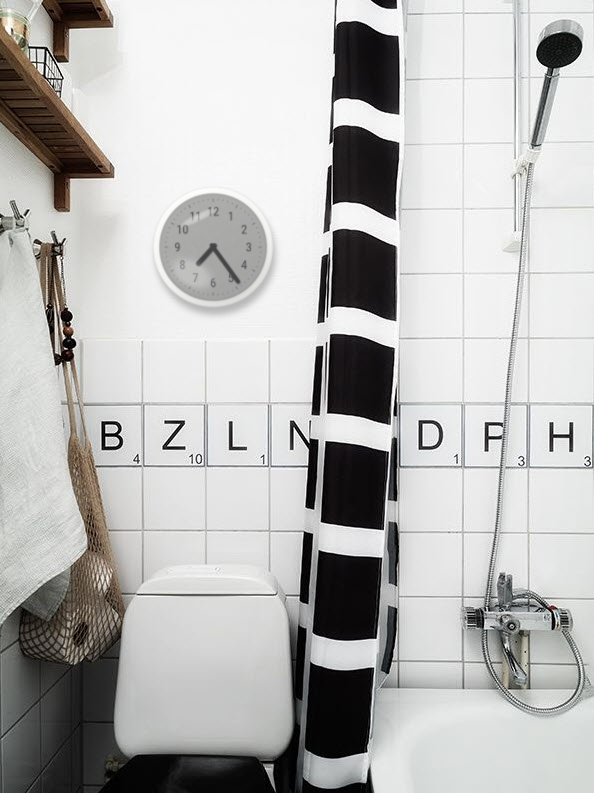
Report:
7:24
